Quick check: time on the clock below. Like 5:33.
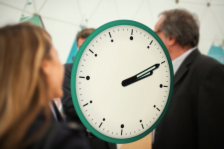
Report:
2:10
